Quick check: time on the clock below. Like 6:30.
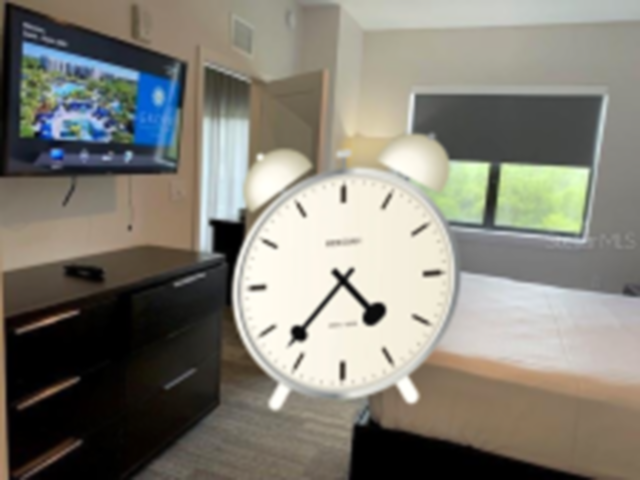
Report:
4:37
